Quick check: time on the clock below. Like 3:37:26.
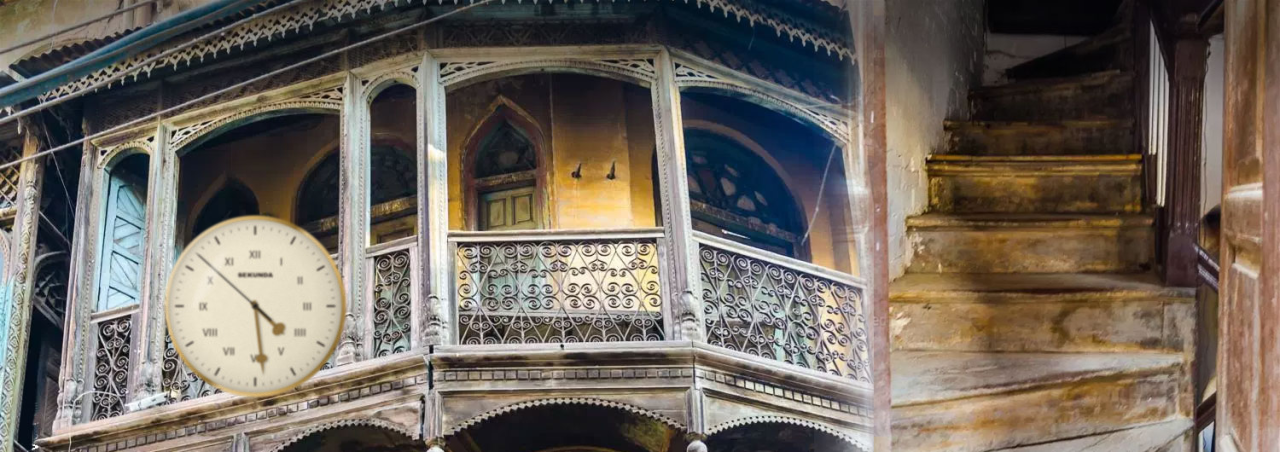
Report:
4:28:52
